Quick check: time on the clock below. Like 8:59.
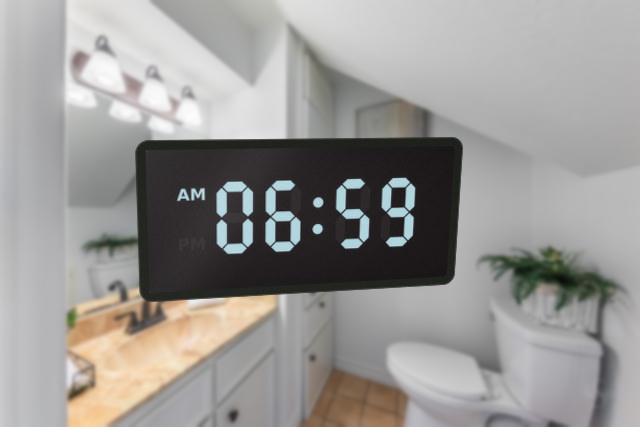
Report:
6:59
